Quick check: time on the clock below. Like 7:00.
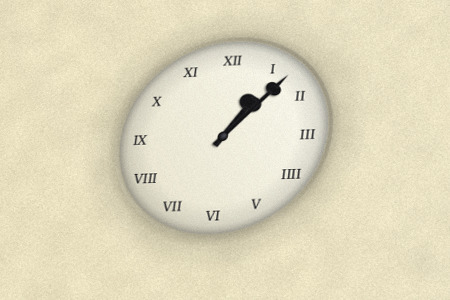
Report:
1:07
